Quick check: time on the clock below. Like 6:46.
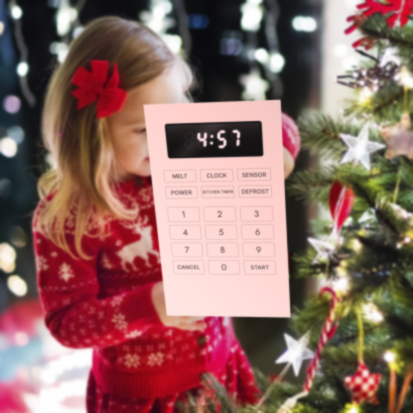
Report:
4:57
